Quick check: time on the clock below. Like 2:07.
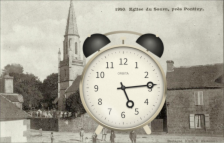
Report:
5:14
